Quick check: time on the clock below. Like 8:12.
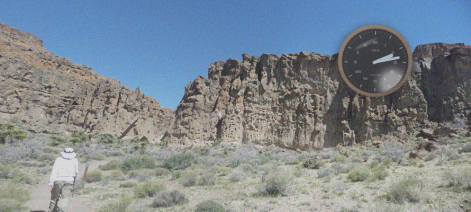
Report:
2:13
